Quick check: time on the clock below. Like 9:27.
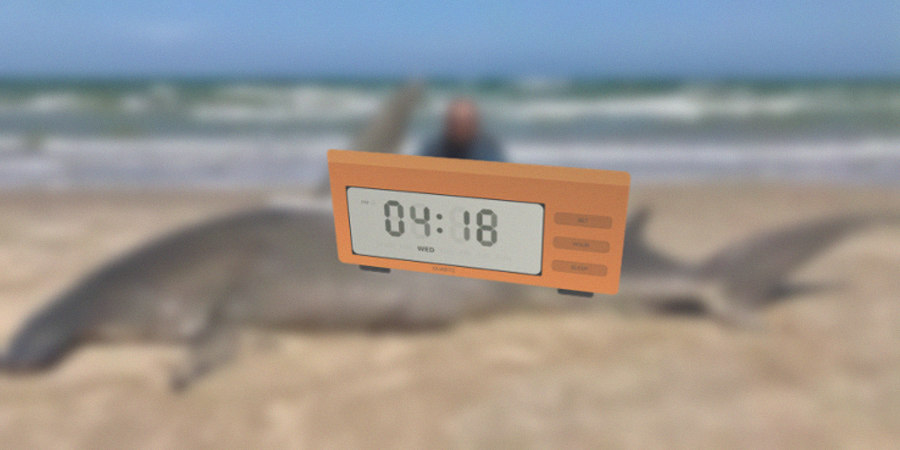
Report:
4:18
